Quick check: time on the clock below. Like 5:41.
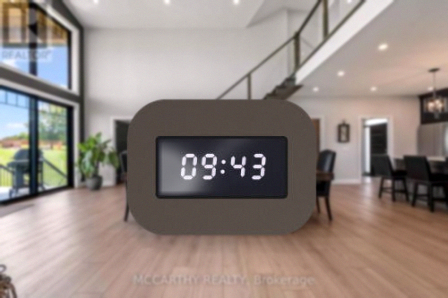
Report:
9:43
